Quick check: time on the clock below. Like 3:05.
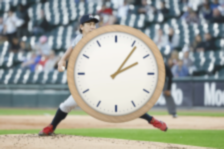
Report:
2:06
